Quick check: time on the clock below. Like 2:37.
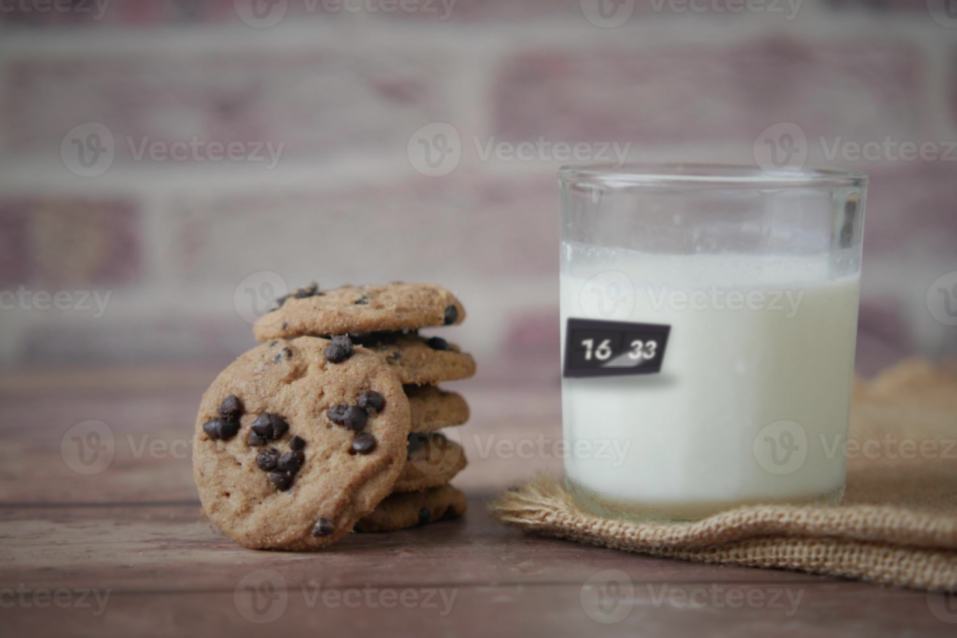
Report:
16:33
